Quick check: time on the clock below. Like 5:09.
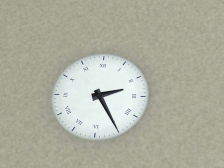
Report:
2:25
